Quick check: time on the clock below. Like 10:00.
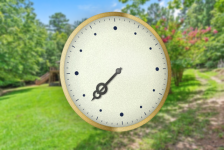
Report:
7:38
